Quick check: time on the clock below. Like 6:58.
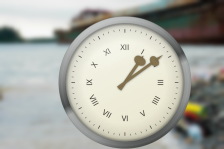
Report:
1:09
